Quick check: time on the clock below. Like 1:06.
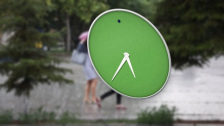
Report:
5:37
